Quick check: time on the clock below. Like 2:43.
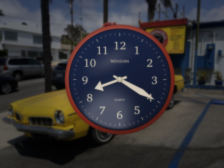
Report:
8:20
